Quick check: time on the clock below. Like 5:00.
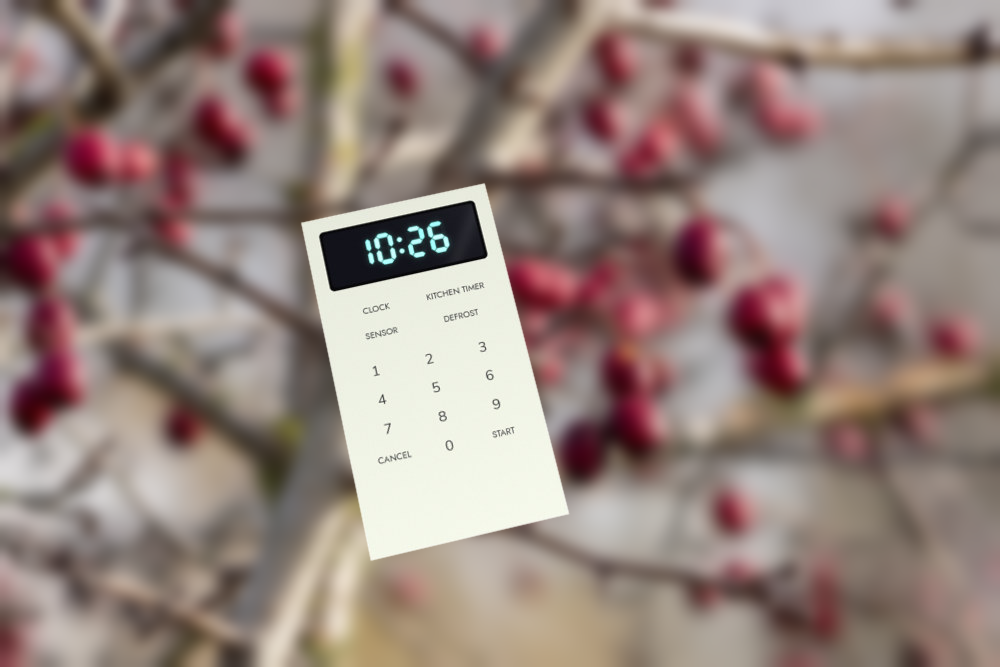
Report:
10:26
